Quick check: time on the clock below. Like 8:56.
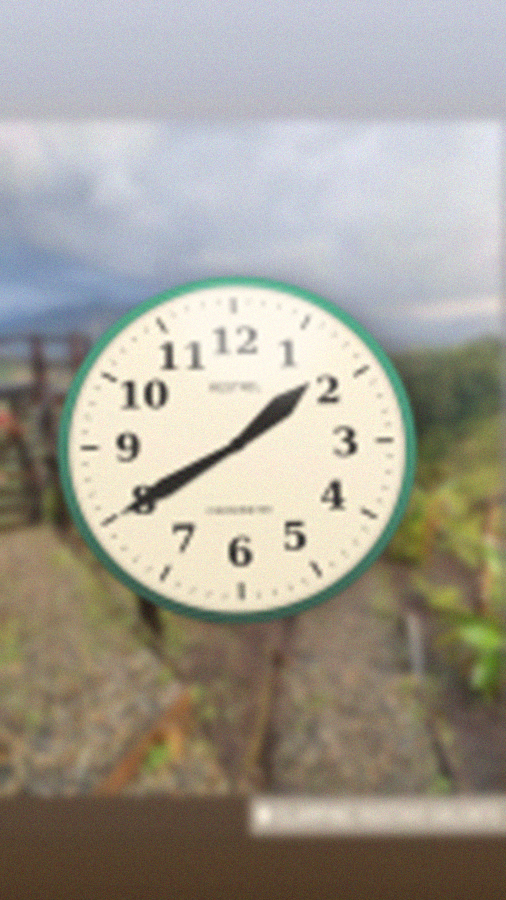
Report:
1:40
